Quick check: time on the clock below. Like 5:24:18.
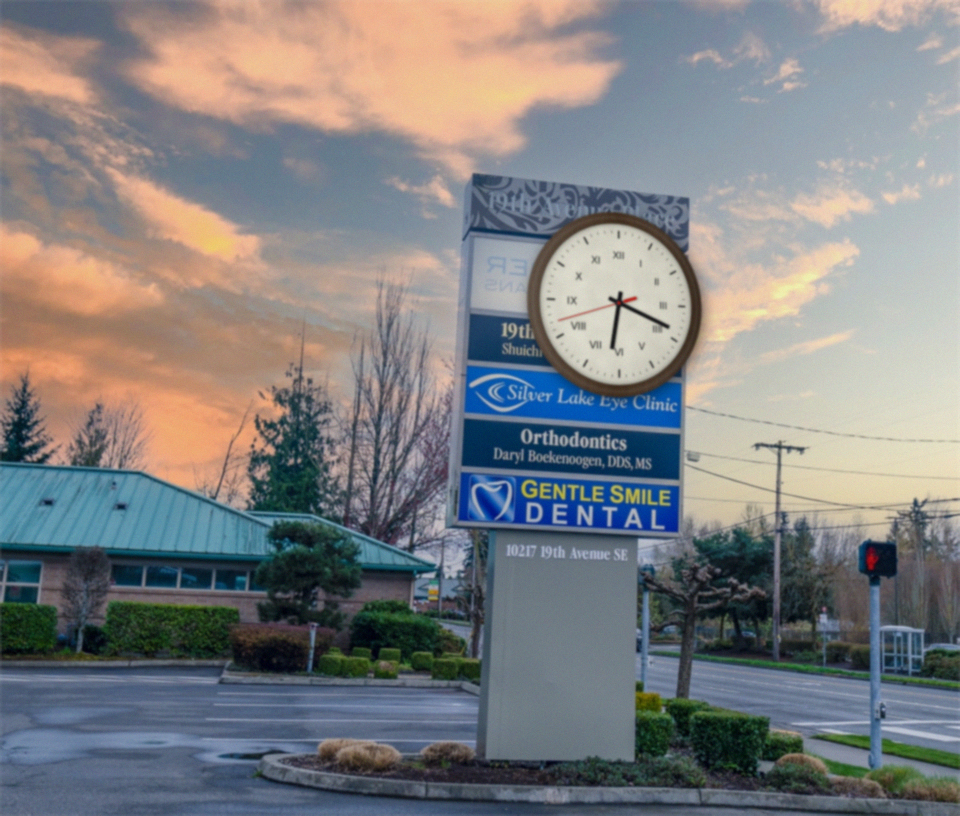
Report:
6:18:42
